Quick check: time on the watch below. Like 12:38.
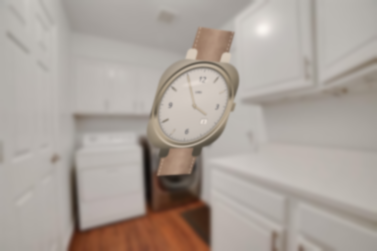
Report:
3:55
